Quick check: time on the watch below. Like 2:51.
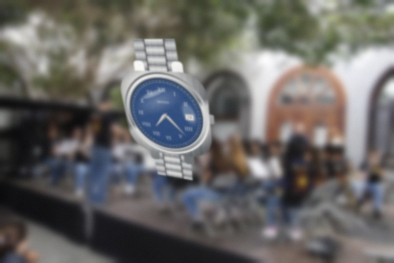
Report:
7:23
